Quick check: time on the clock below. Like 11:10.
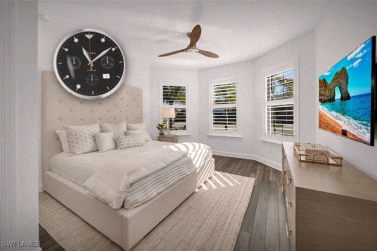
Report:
11:09
